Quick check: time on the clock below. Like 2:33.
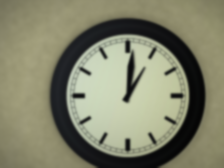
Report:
1:01
